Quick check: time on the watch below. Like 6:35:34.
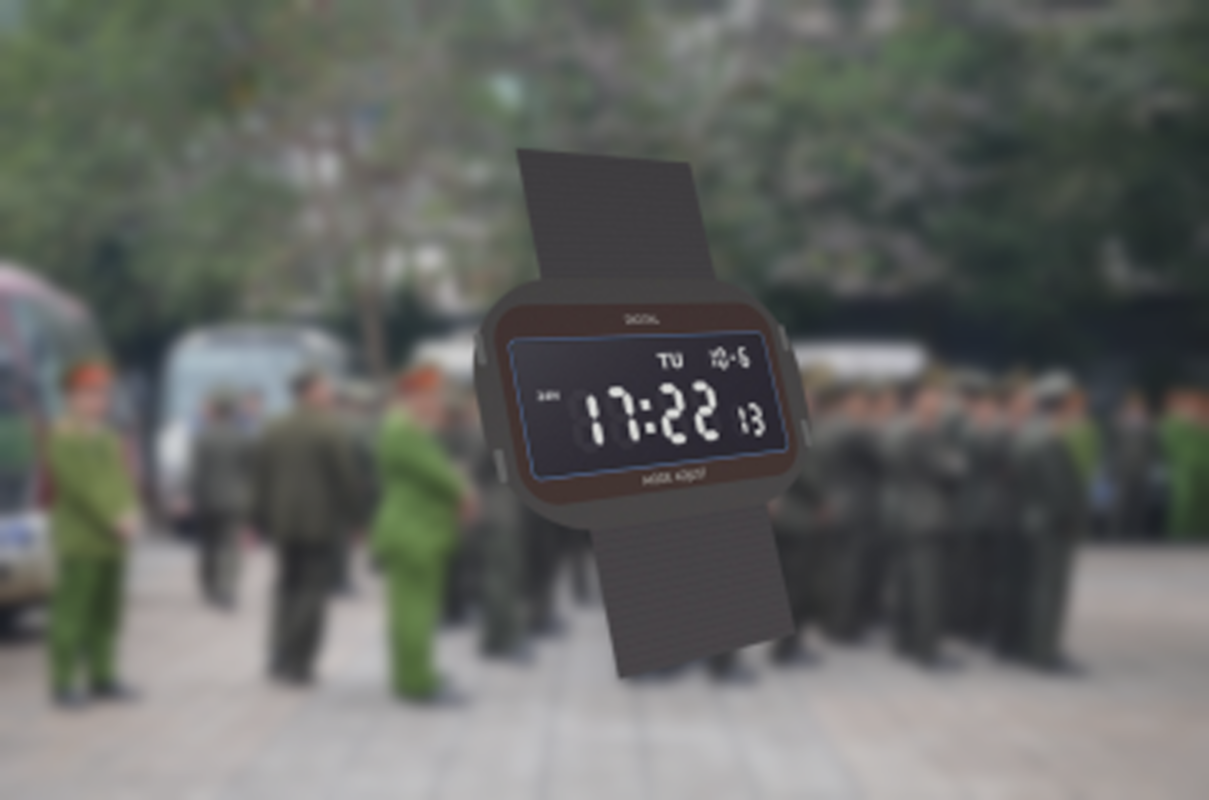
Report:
17:22:13
